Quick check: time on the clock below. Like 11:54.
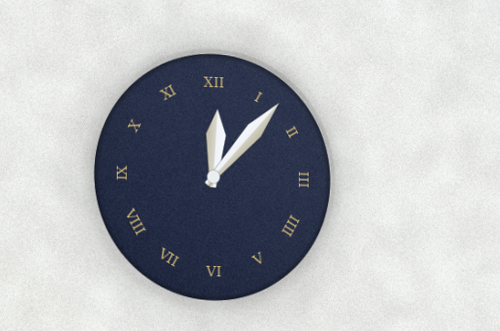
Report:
12:07
